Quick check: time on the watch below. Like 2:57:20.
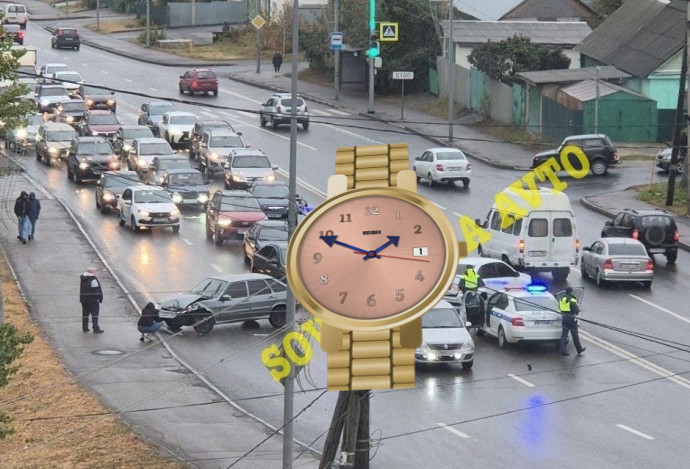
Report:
1:49:17
